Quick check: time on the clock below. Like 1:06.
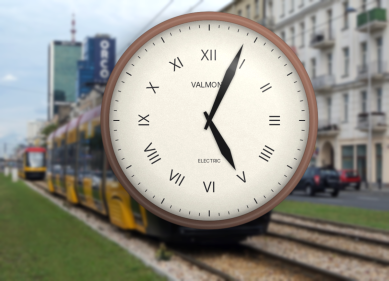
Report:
5:04
